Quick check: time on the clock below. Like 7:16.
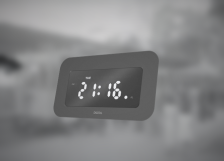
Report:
21:16
